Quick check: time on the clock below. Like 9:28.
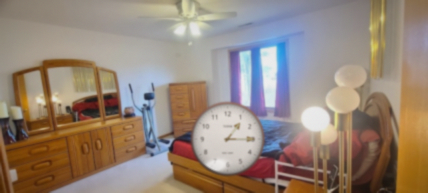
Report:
1:15
